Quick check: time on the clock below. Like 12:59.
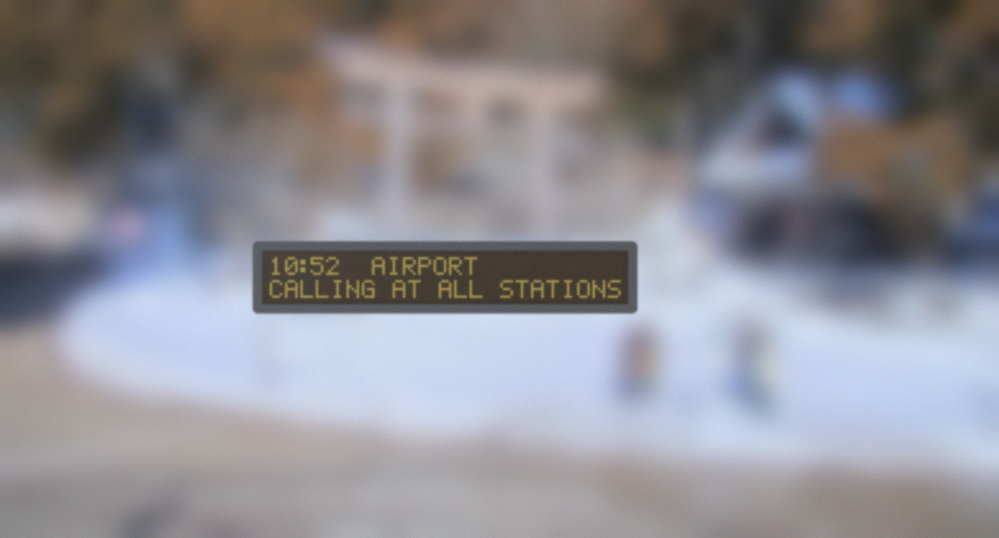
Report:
10:52
